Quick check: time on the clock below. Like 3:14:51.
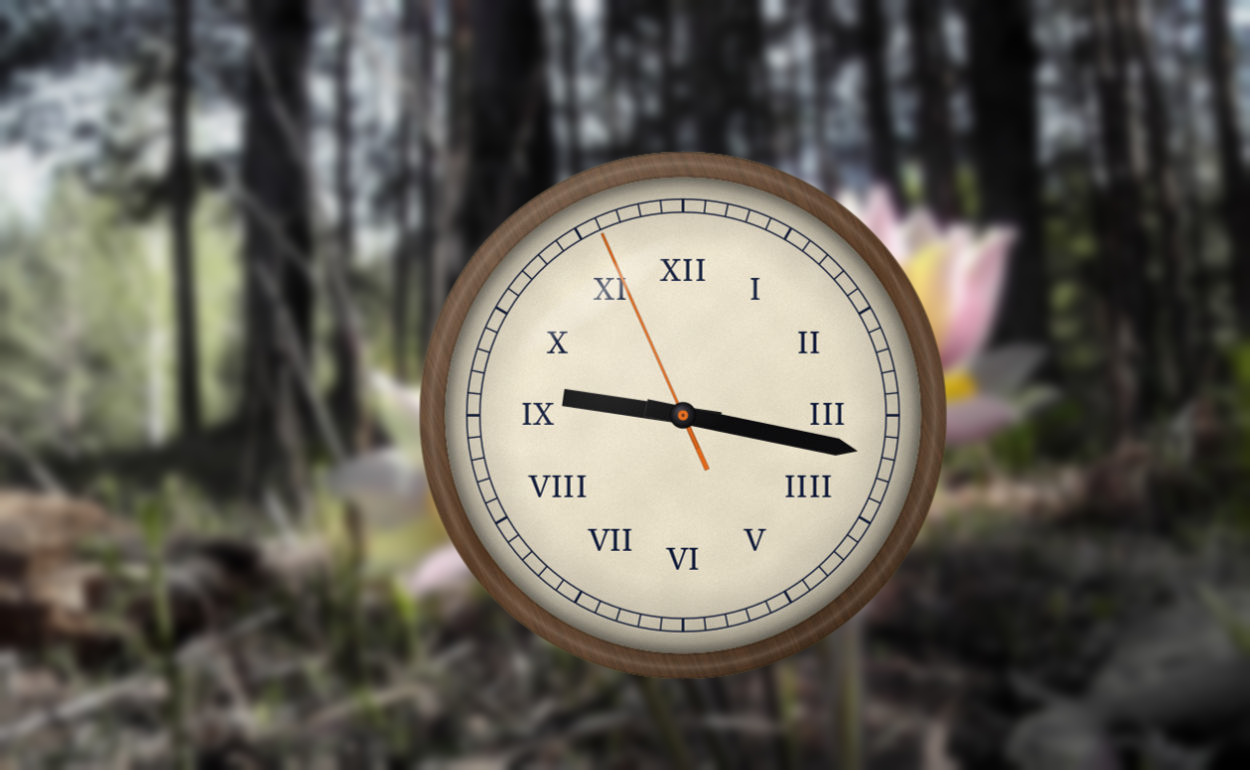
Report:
9:16:56
